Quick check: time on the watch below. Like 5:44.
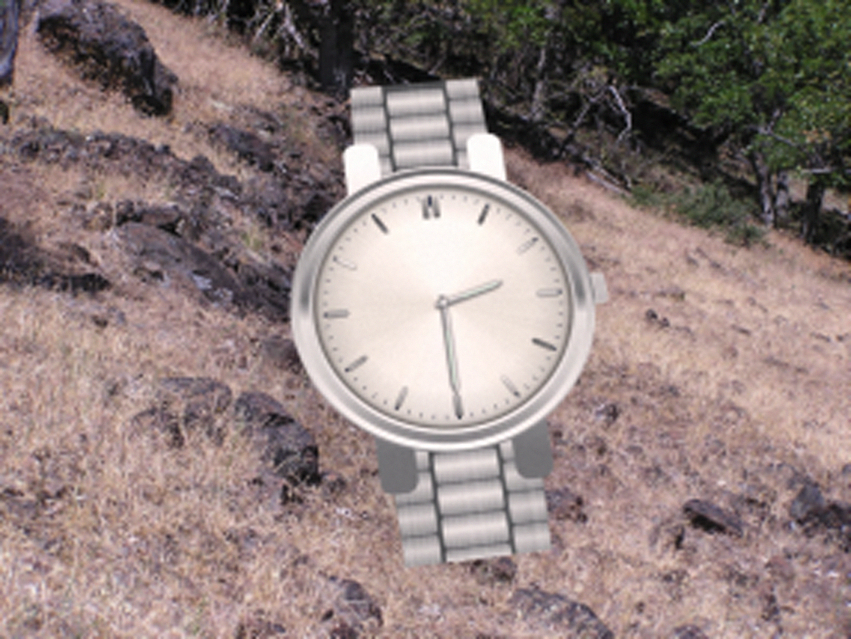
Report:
2:30
